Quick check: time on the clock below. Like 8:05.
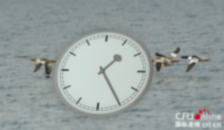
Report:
1:25
